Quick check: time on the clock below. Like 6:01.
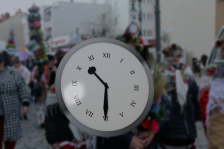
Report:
10:30
